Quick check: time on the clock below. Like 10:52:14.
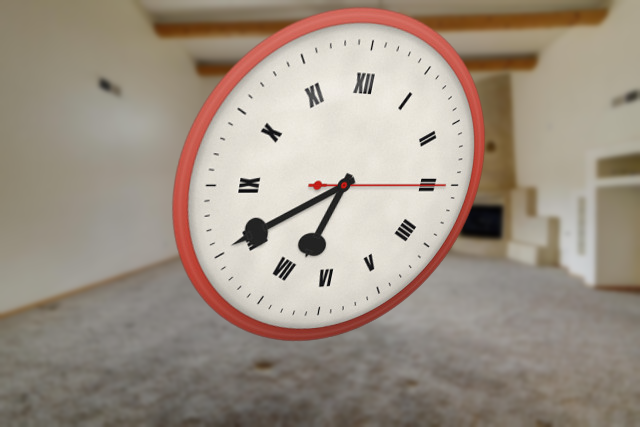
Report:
6:40:15
